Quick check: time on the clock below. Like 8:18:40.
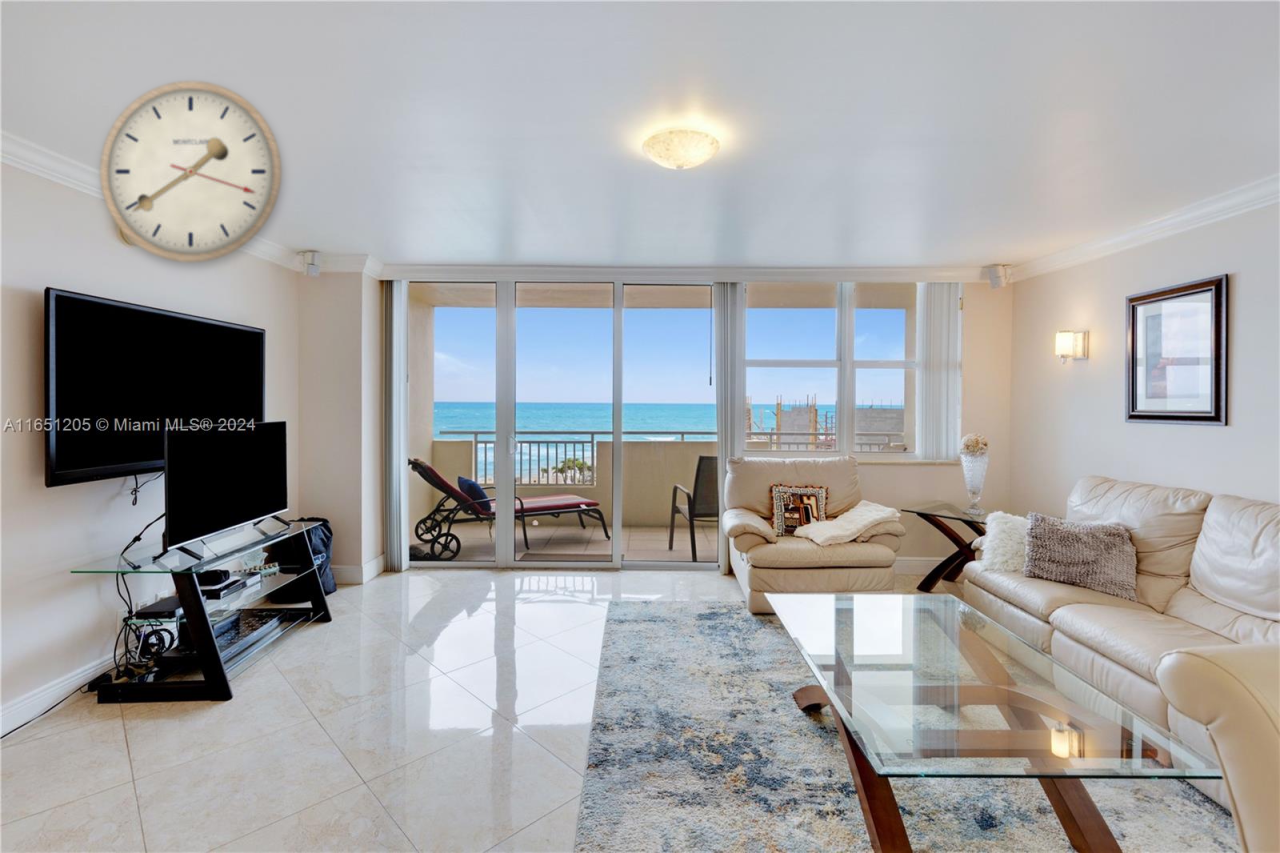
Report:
1:39:18
